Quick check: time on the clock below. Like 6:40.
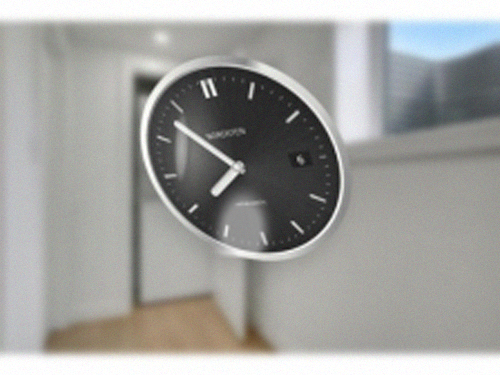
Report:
7:53
